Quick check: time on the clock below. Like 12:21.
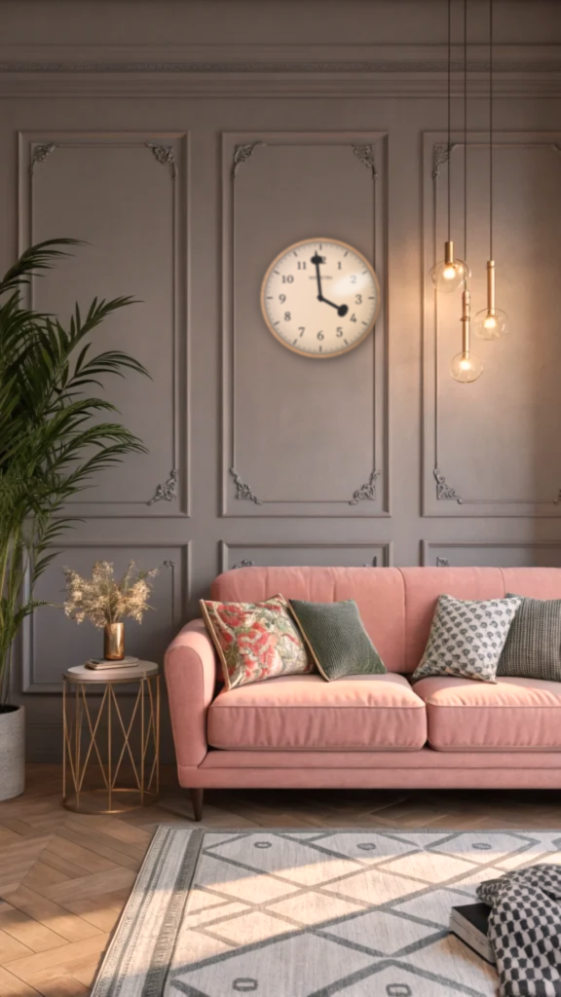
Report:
3:59
